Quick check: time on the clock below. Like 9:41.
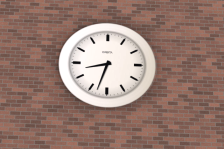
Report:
8:33
